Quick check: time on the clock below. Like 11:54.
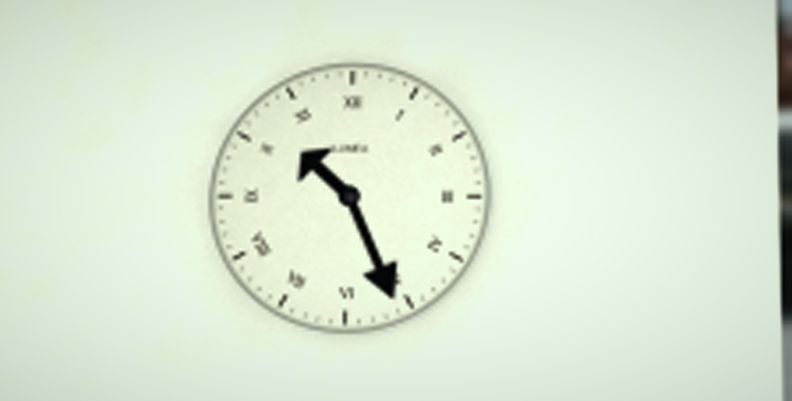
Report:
10:26
